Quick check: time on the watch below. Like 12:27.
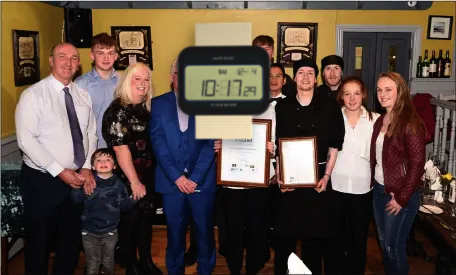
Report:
10:17
